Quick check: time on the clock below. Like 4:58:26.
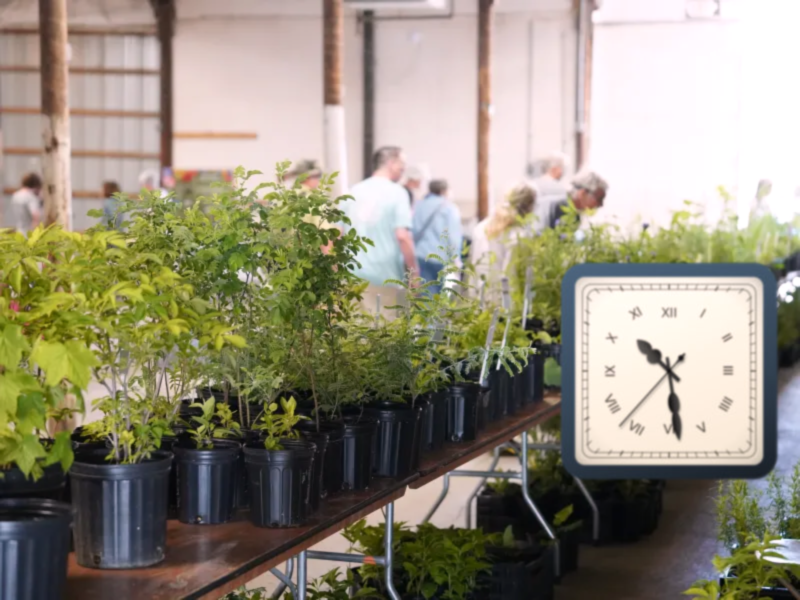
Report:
10:28:37
